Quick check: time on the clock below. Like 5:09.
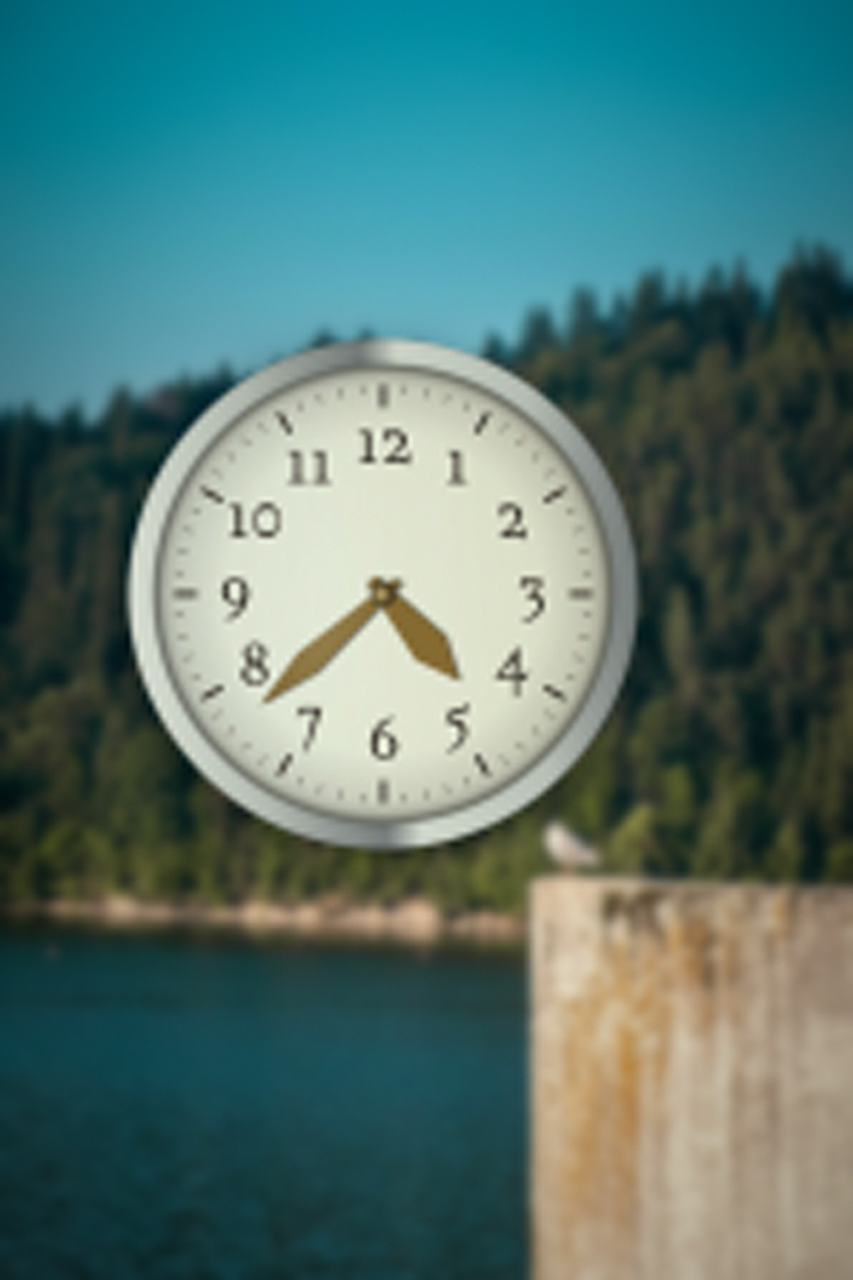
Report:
4:38
